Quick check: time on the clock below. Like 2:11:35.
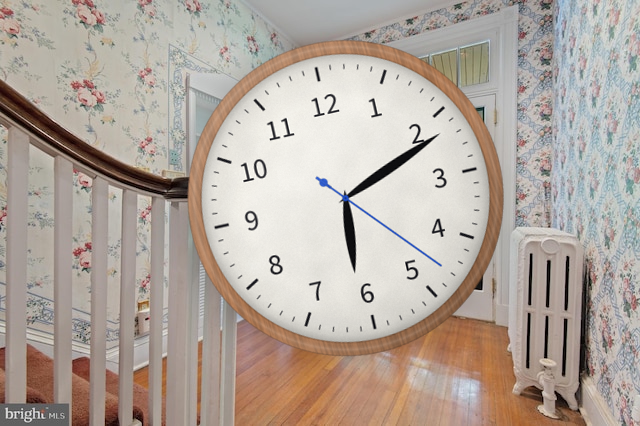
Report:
6:11:23
